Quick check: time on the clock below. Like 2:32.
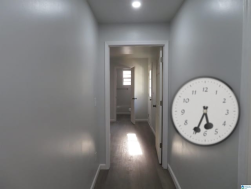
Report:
5:34
